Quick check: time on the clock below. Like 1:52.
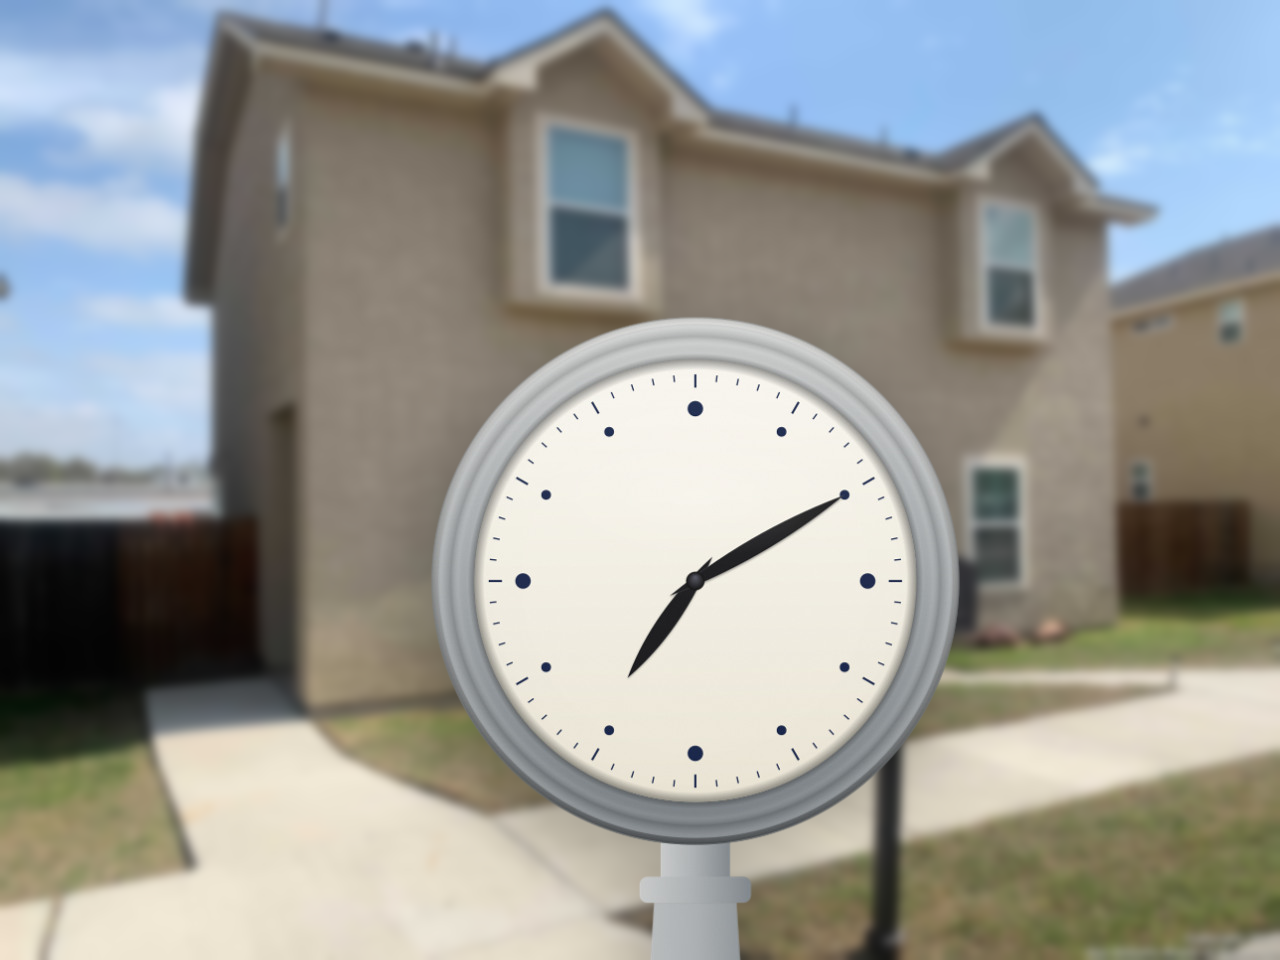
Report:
7:10
